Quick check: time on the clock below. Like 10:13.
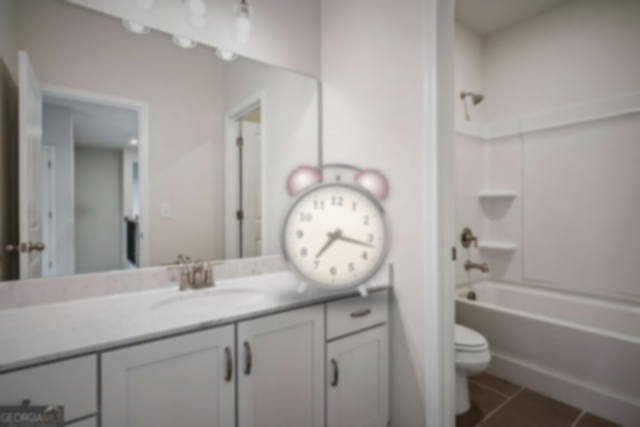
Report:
7:17
